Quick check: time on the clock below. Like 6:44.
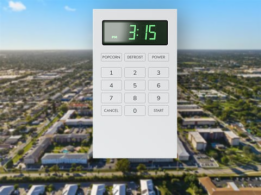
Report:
3:15
